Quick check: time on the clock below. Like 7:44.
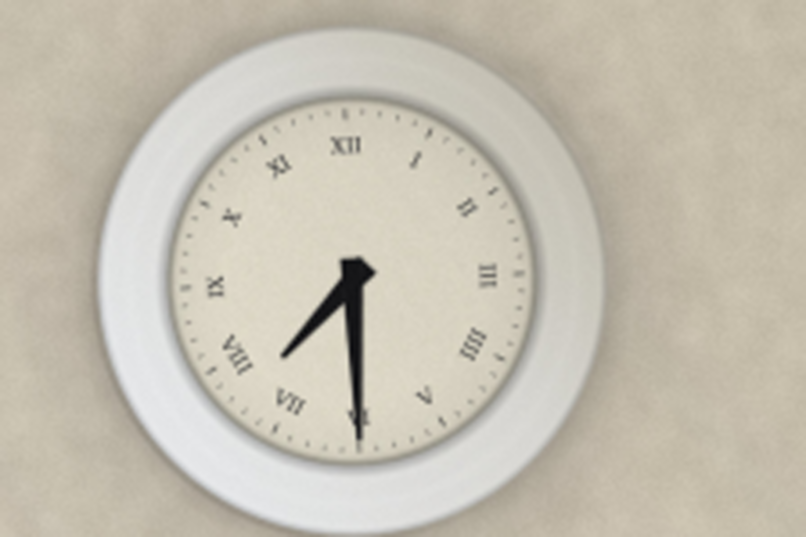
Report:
7:30
